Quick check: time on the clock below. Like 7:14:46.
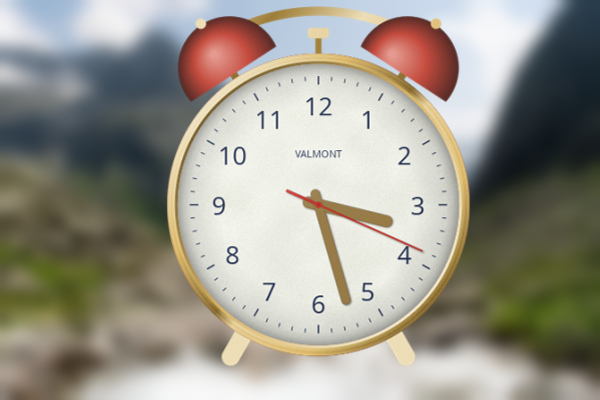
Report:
3:27:19
